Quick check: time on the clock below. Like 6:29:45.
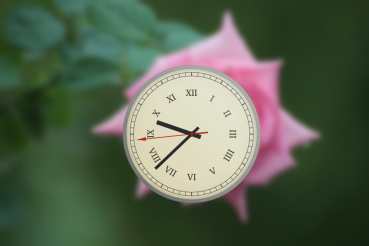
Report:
9:37:44
